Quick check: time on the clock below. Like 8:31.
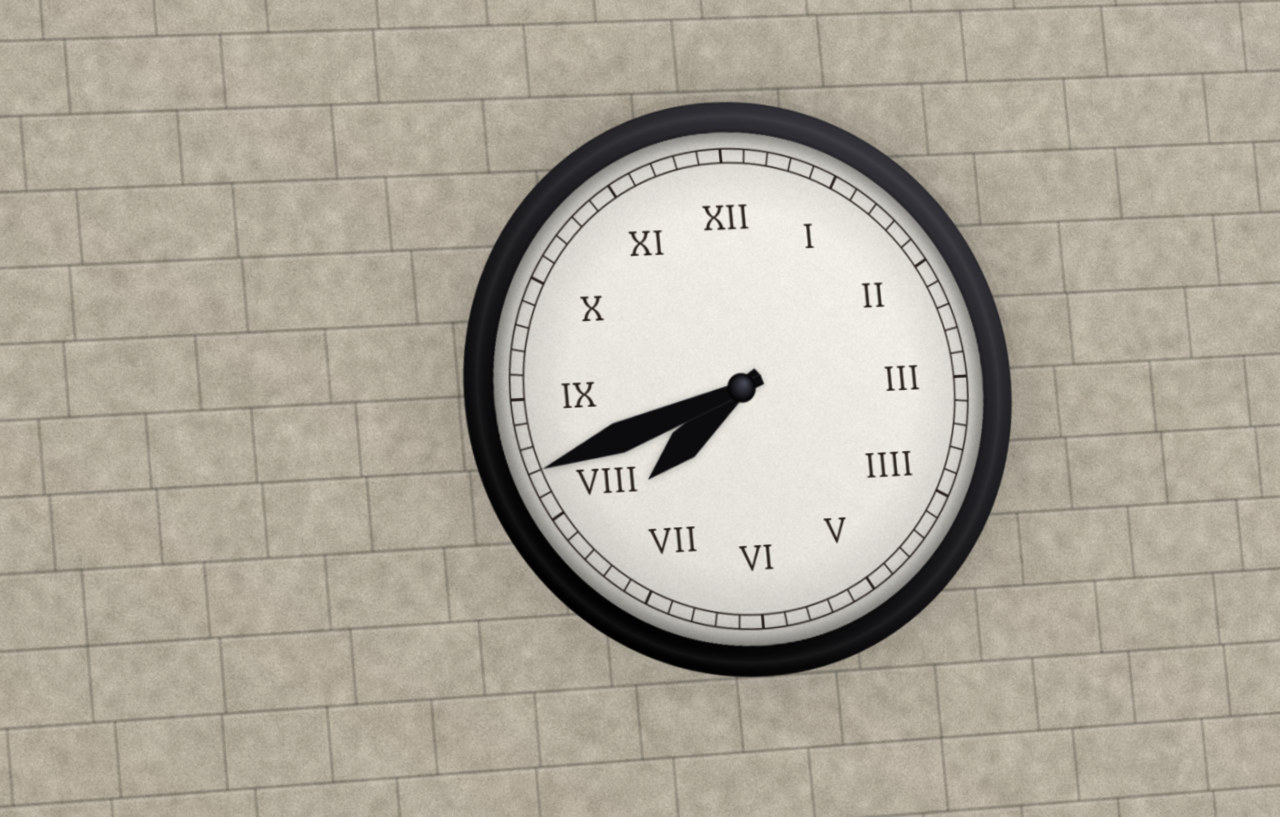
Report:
7:42
